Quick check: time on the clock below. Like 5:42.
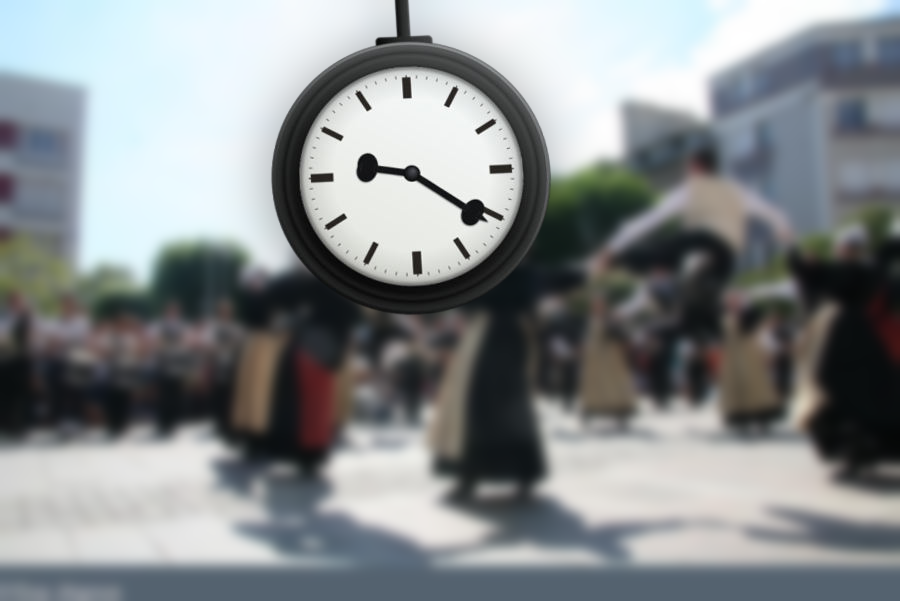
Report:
9:21
